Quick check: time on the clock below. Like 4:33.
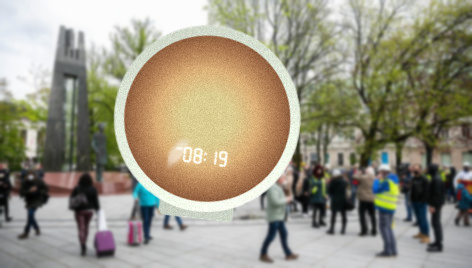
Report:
8:19
